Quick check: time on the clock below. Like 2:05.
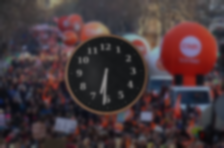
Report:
6:31
